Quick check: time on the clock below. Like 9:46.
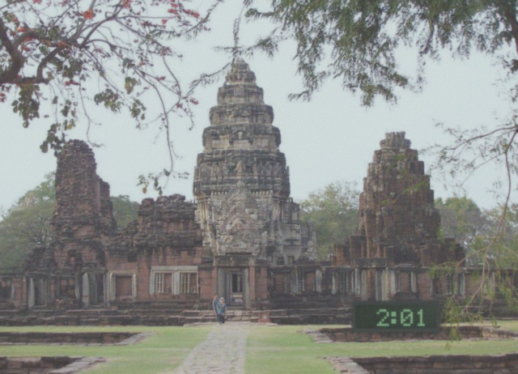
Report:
2:01
